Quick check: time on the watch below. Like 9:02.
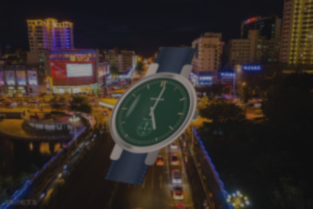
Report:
5:01
